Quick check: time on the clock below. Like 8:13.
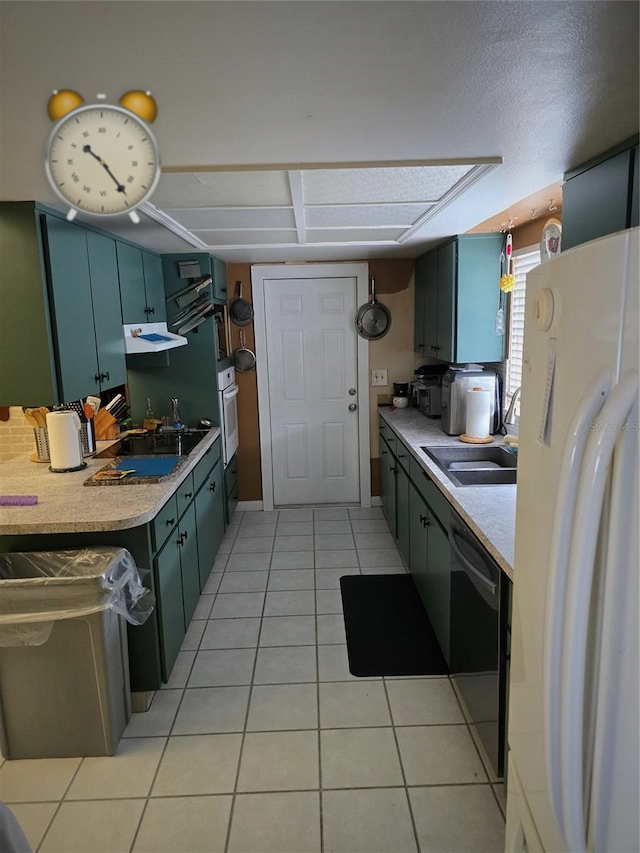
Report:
10:24
